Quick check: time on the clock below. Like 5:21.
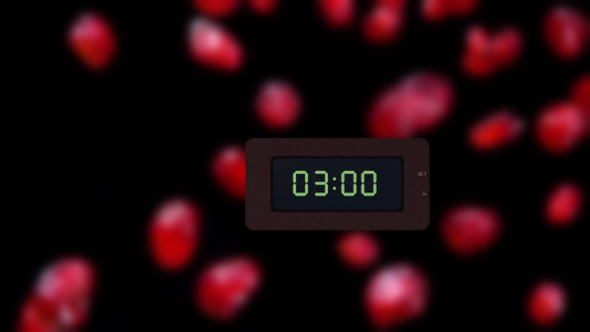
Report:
3:00
